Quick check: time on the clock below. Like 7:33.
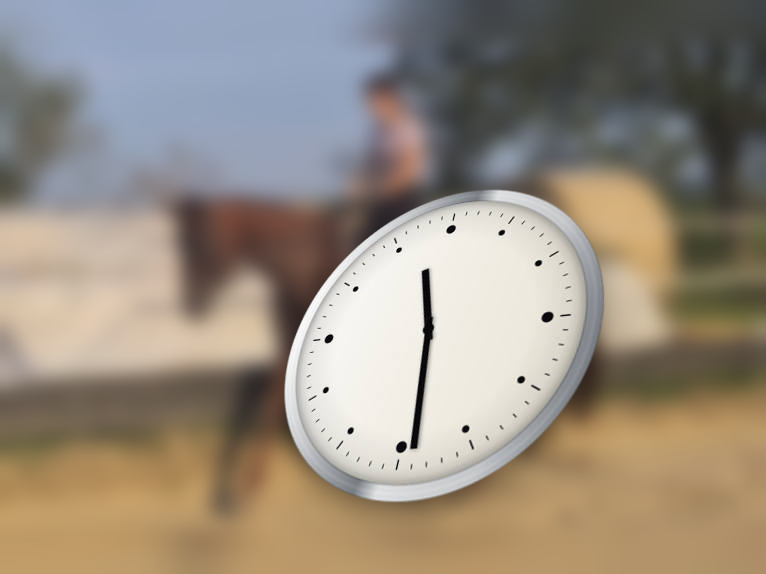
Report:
11:29
